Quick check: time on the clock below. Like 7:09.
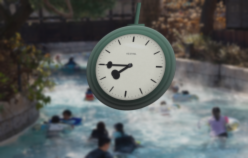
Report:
7:45
